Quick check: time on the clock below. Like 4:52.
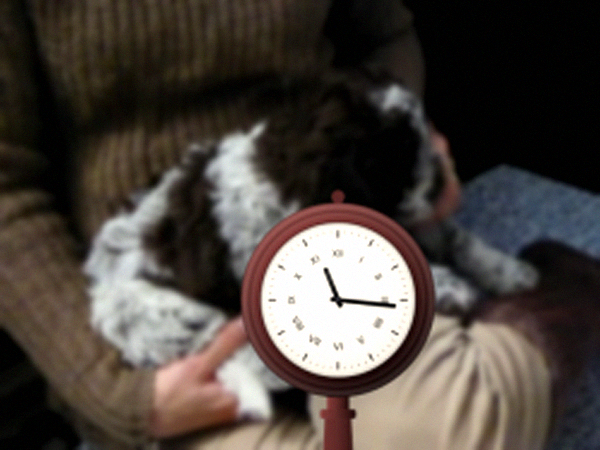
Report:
11:16
